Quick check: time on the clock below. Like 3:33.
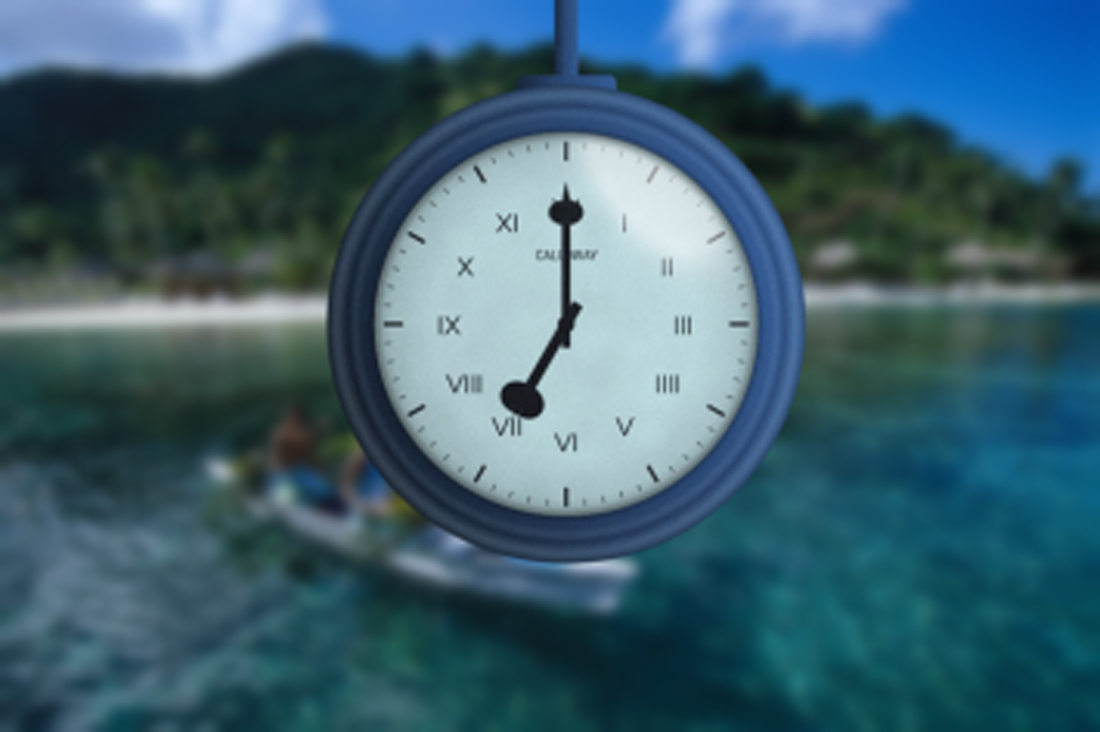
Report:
7:00
